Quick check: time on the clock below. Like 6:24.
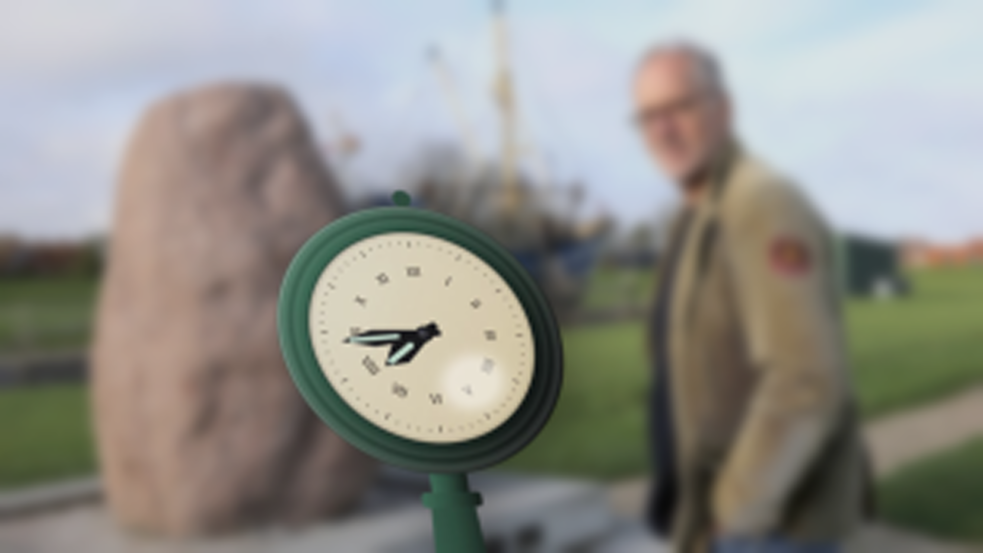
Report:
7:44
